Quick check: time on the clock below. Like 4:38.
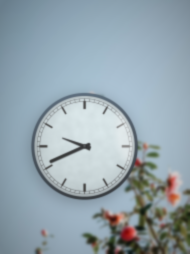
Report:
9:41
